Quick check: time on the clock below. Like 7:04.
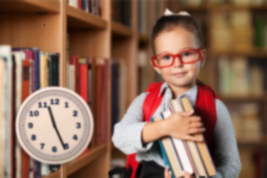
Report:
11:26
